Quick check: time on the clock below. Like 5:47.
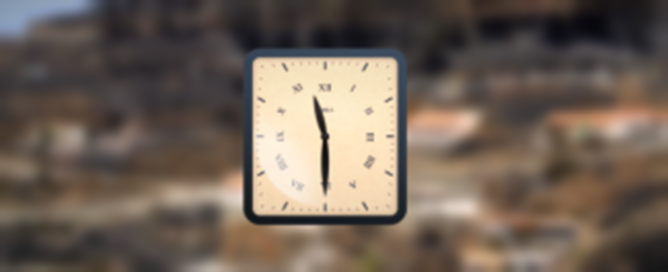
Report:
11:30
